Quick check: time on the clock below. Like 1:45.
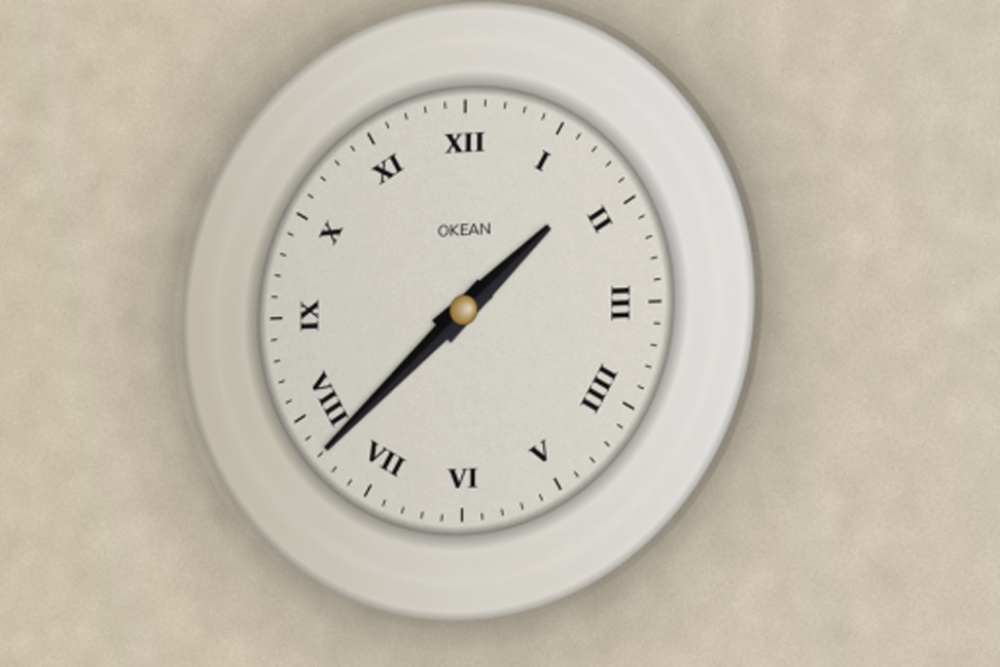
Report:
1:38
